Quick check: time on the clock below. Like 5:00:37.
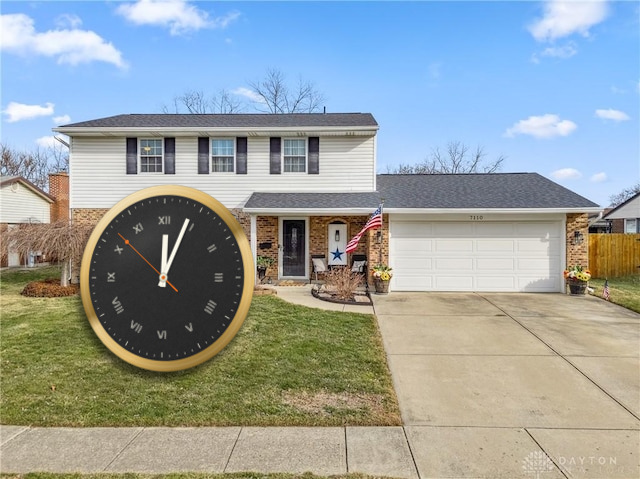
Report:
12:03:52
